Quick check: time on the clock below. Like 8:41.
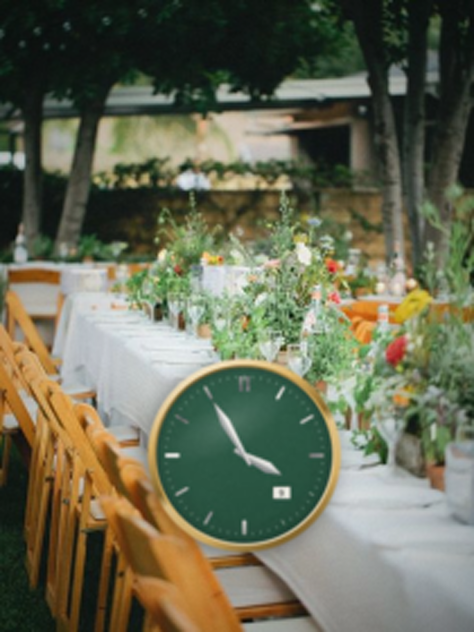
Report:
3:55
